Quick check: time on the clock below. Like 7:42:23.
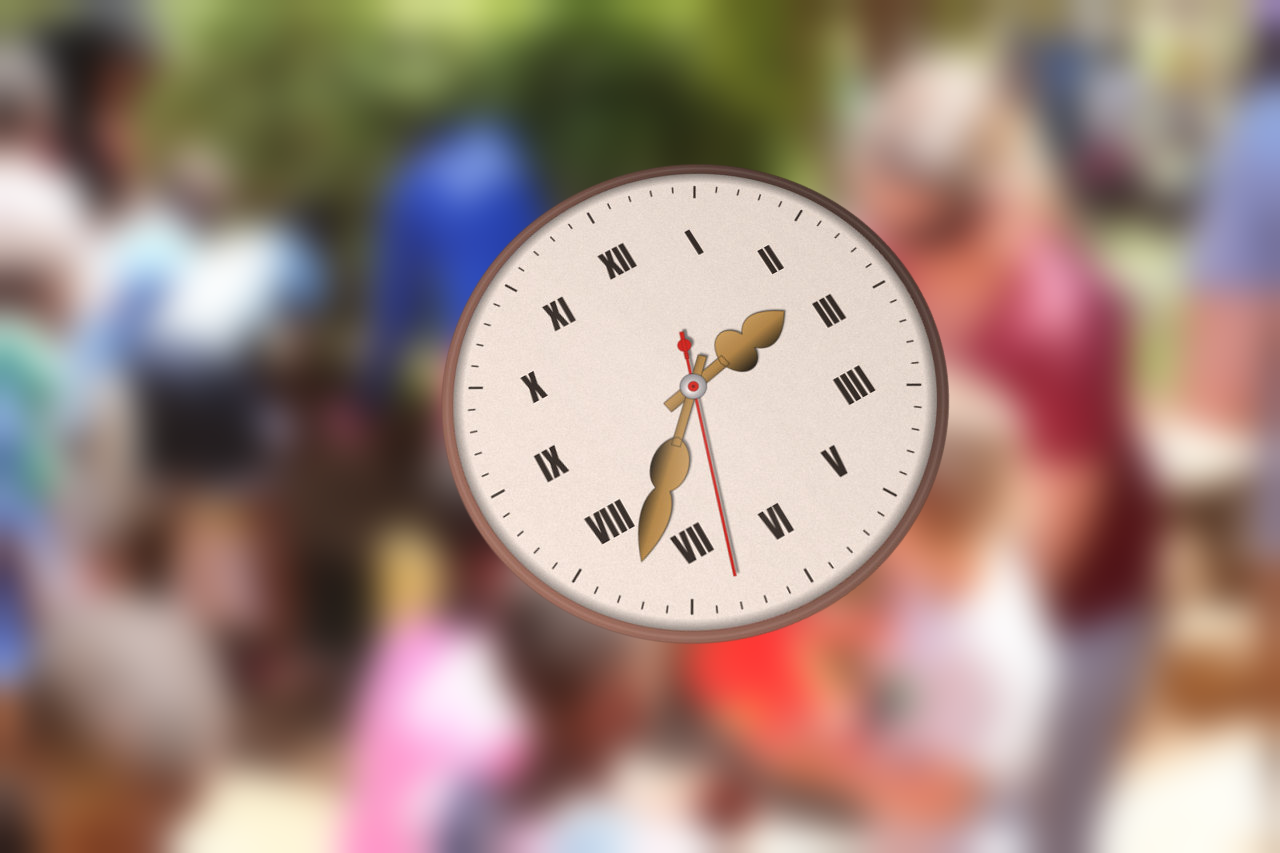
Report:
2:37:33
